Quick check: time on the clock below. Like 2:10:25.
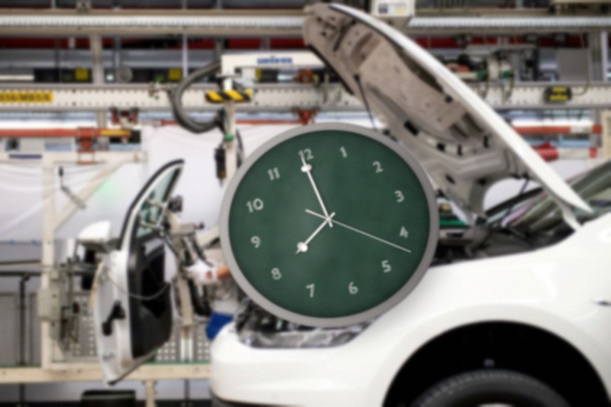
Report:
7:59:22
